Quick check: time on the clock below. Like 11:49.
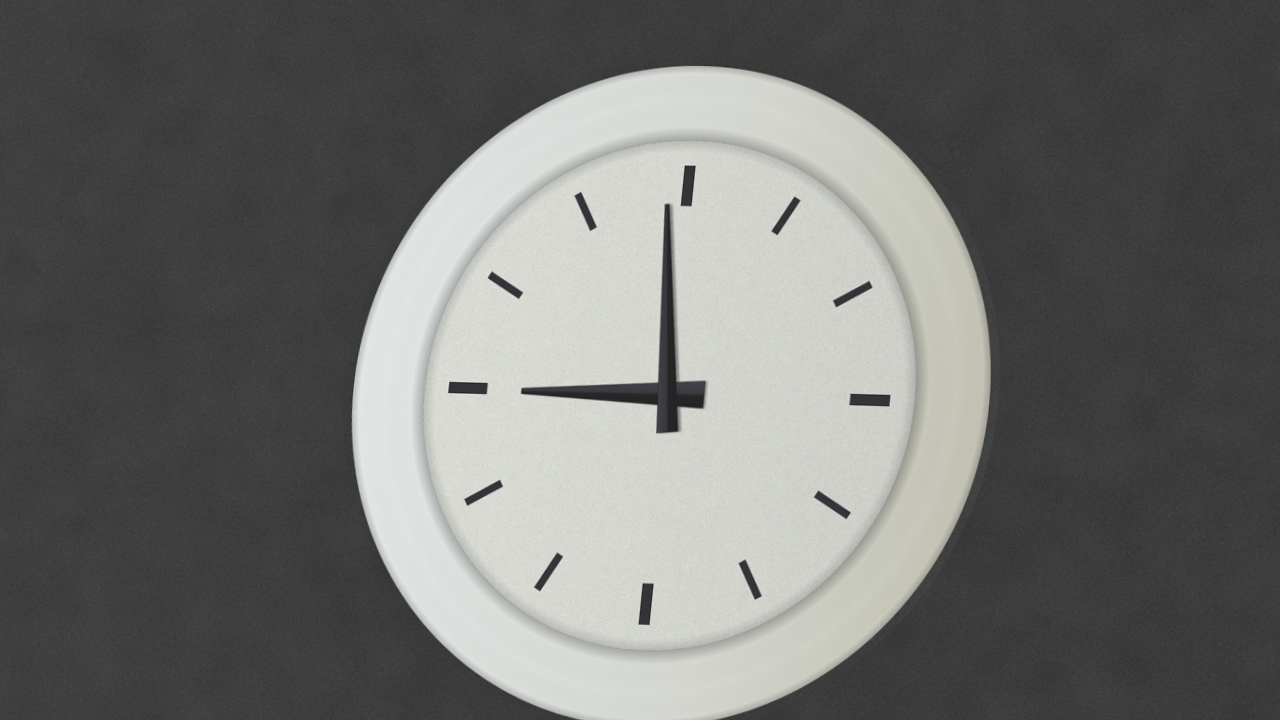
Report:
8:59
